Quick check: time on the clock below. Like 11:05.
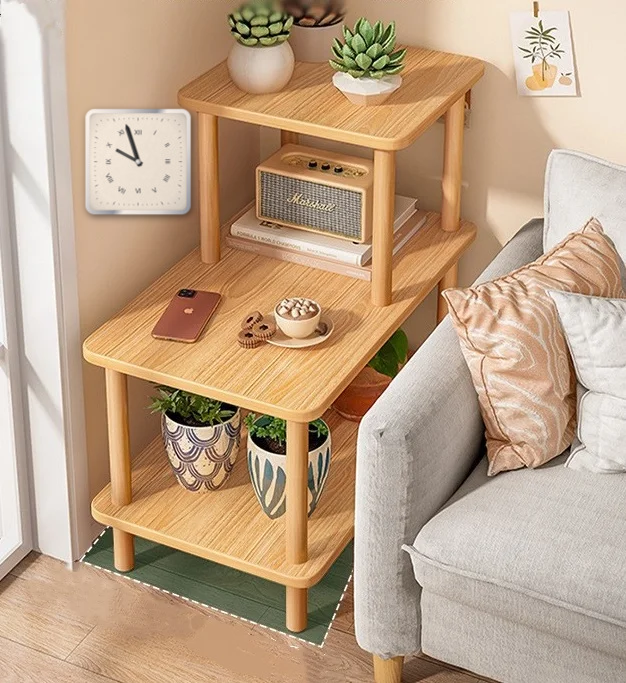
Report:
9:57
